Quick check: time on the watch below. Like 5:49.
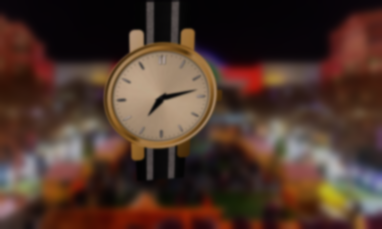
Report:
7:13
